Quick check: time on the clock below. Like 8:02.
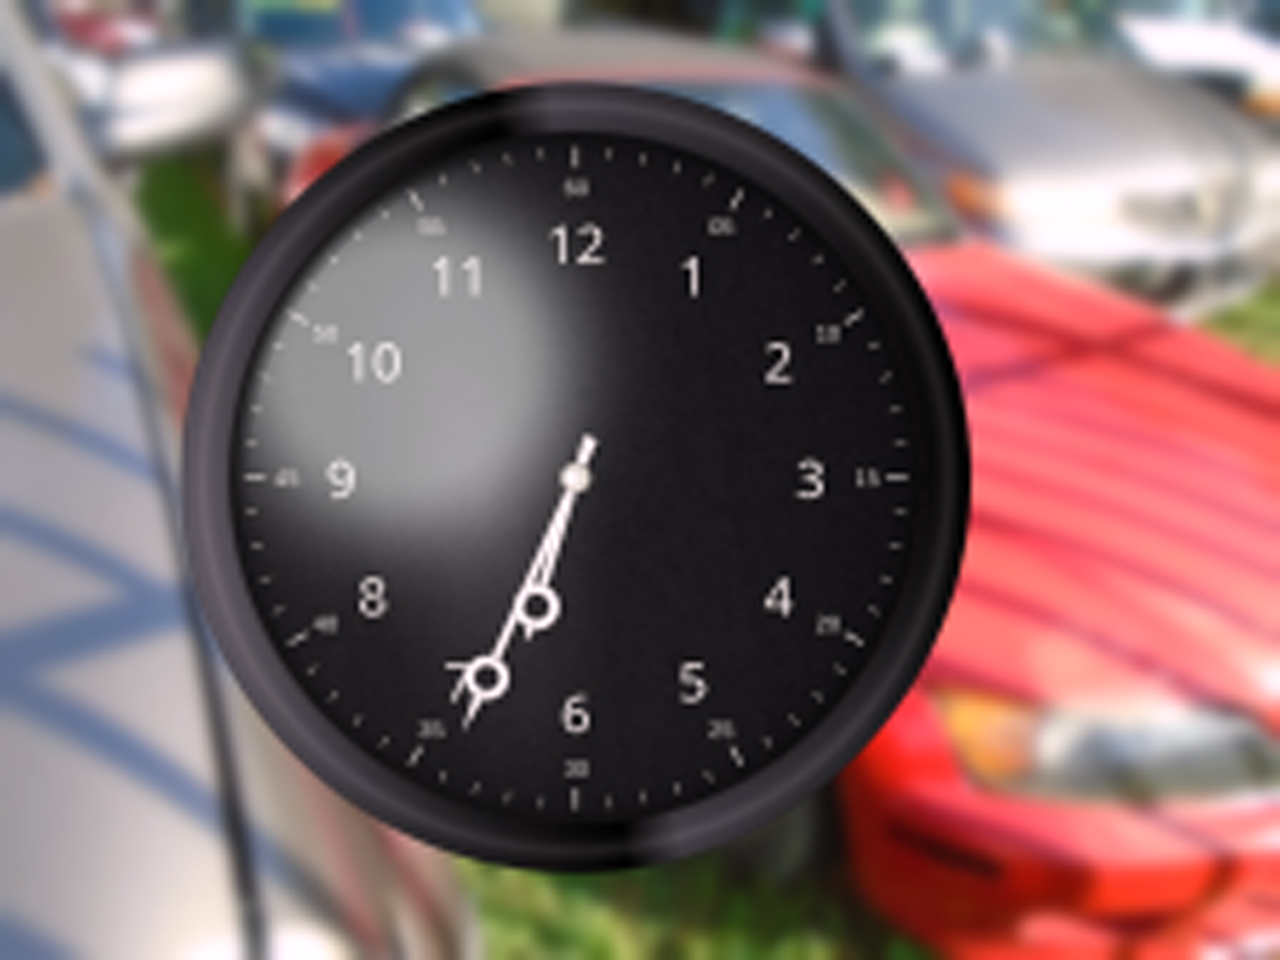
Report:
6:34
